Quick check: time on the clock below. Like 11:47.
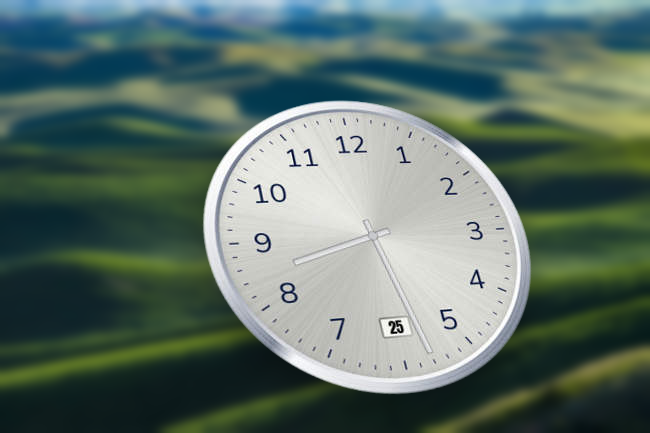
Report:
8:28
